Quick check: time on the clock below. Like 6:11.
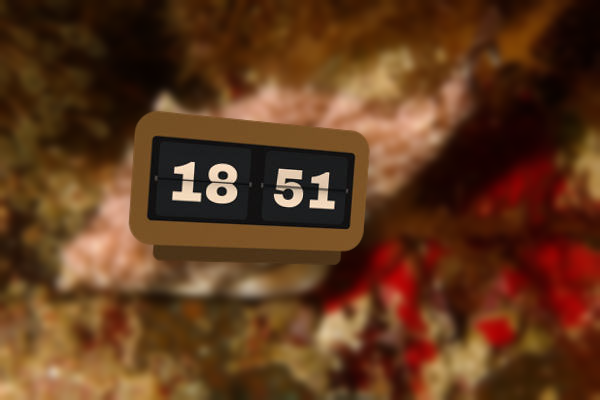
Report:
18:51
